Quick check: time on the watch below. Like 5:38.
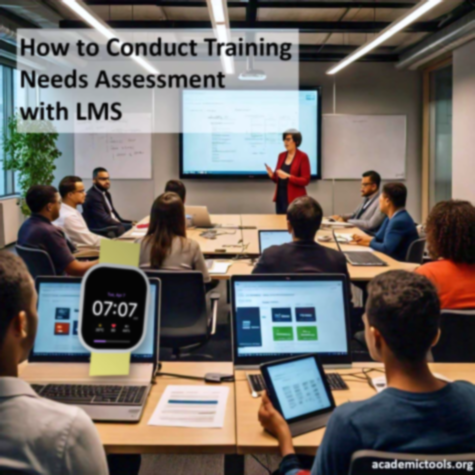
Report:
7:07
